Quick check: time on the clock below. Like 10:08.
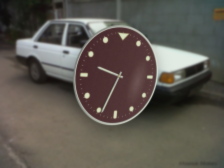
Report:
9:34
